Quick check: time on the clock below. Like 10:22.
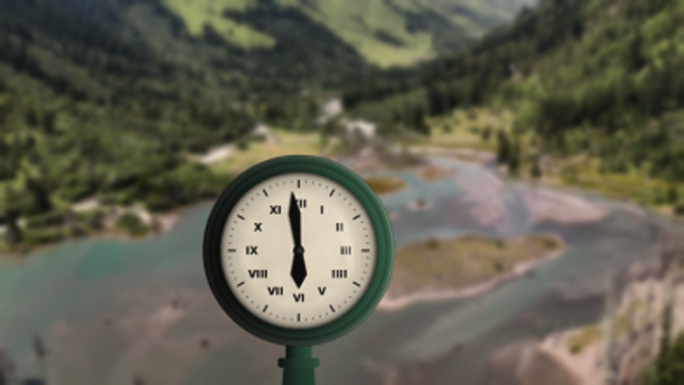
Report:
5:59
